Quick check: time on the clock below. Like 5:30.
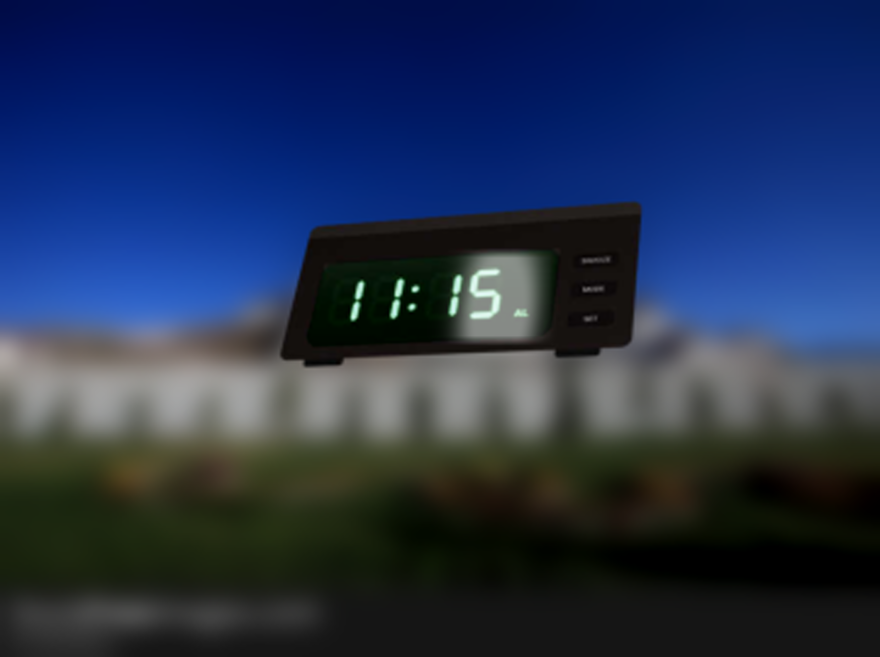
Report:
11:15
